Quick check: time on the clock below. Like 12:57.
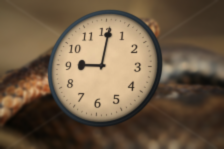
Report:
9:01
